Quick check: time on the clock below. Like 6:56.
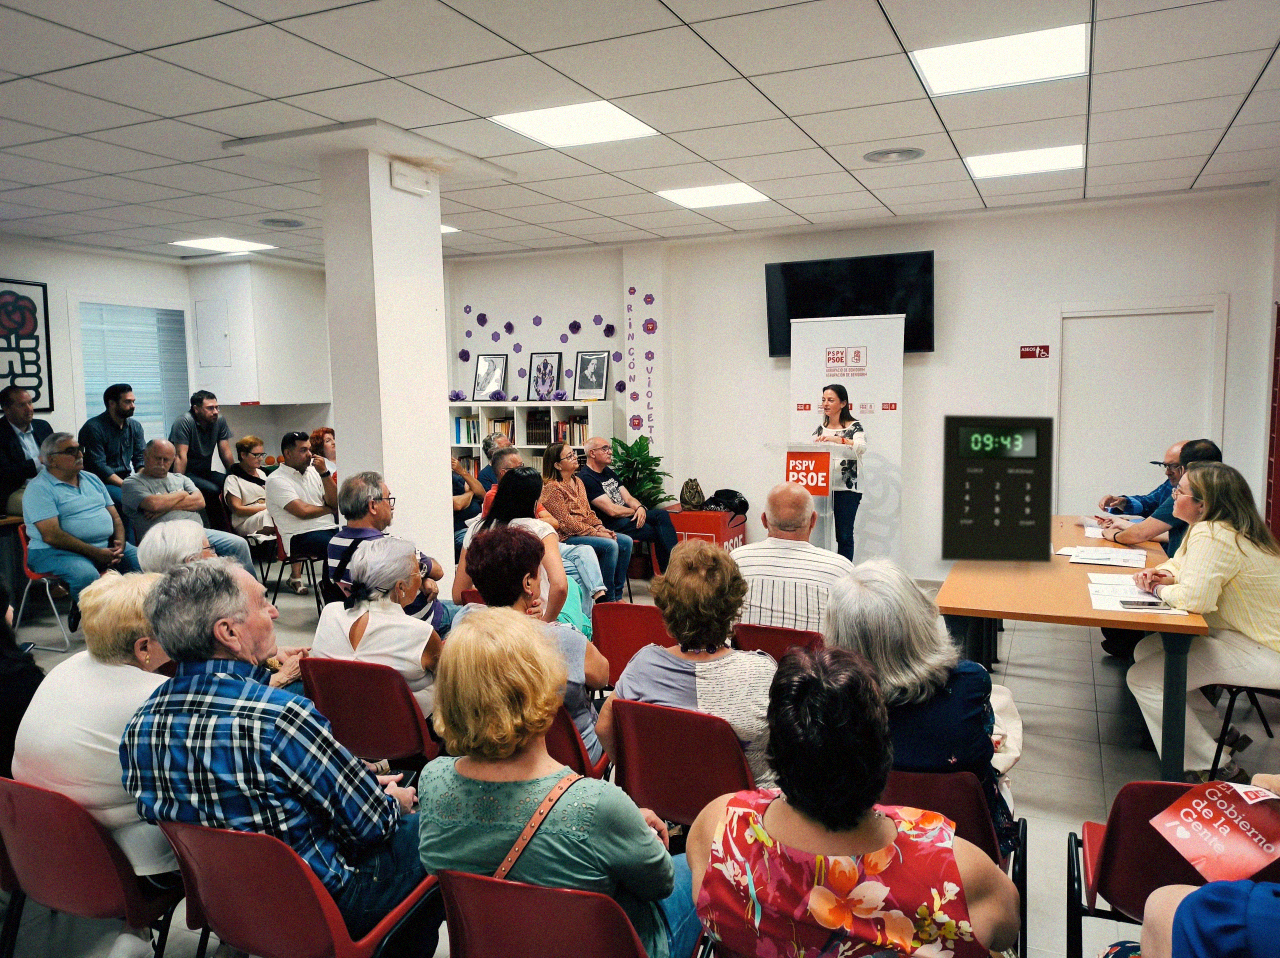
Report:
9:43
